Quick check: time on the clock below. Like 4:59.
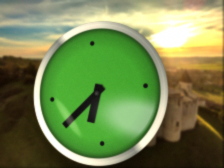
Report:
6:39
